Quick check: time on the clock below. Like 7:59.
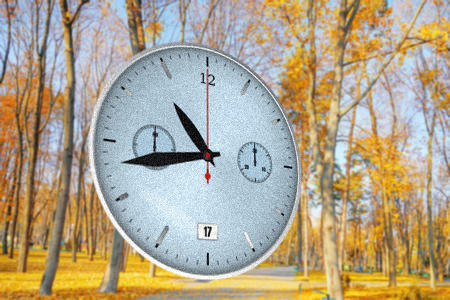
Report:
10:43
